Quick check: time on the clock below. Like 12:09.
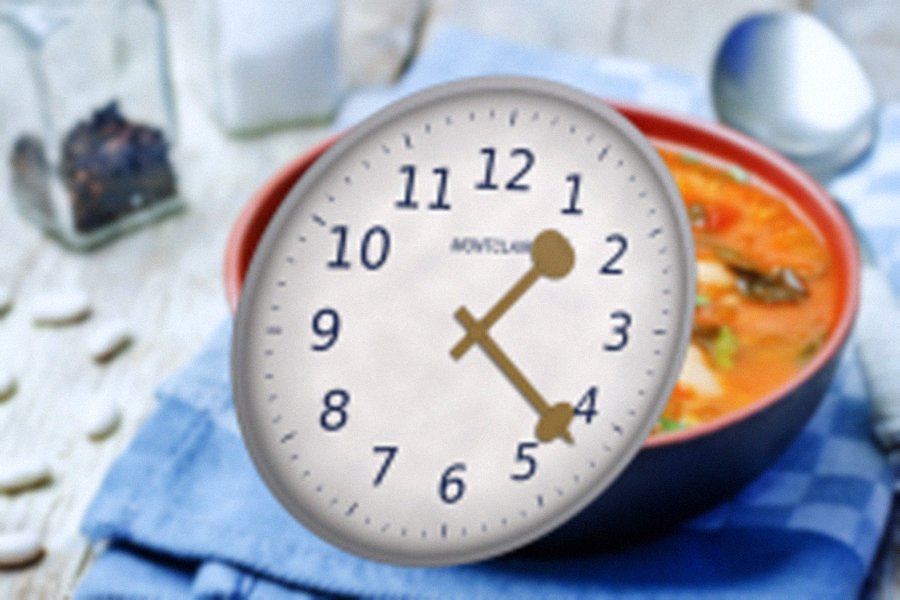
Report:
1:22
